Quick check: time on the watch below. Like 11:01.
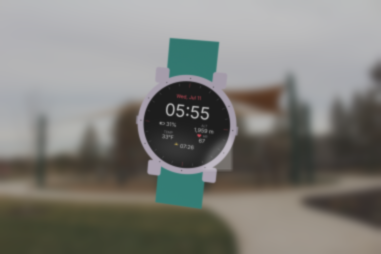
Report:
5:55
